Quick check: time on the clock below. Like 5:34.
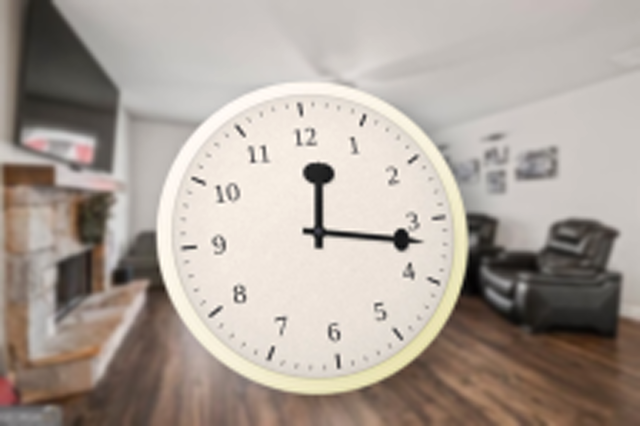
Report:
12:17
